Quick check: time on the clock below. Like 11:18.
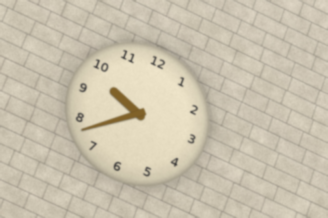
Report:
9:38
